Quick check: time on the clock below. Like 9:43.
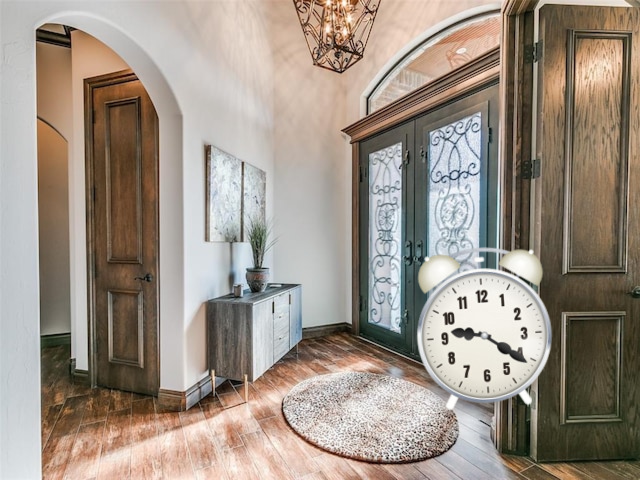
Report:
9:21
